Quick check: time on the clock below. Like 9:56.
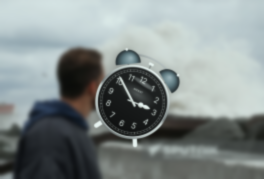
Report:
2:51
